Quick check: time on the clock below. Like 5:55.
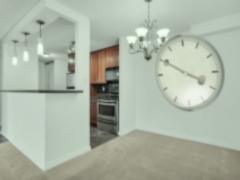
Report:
3:50
